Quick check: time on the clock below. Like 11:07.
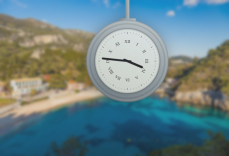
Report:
3:46
